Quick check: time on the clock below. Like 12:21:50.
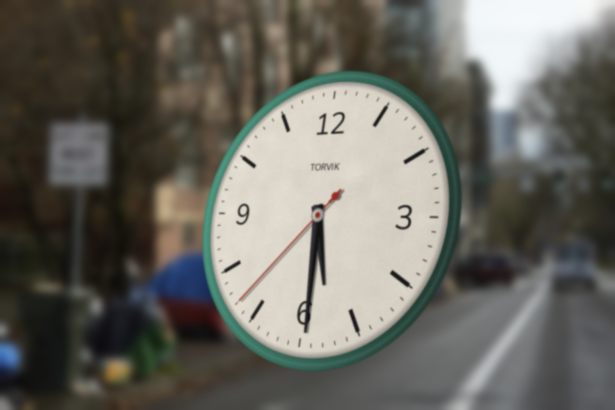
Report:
5:29:37
